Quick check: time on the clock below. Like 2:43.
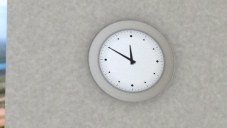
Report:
11:50
